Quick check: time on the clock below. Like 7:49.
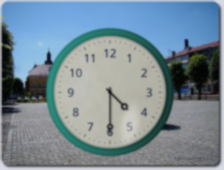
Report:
4:30
